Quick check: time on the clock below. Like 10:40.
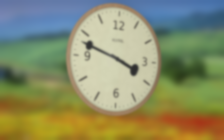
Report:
3:48
